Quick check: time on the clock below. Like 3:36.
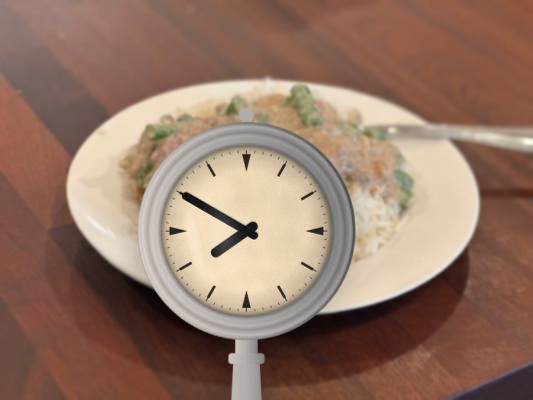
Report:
7:50
